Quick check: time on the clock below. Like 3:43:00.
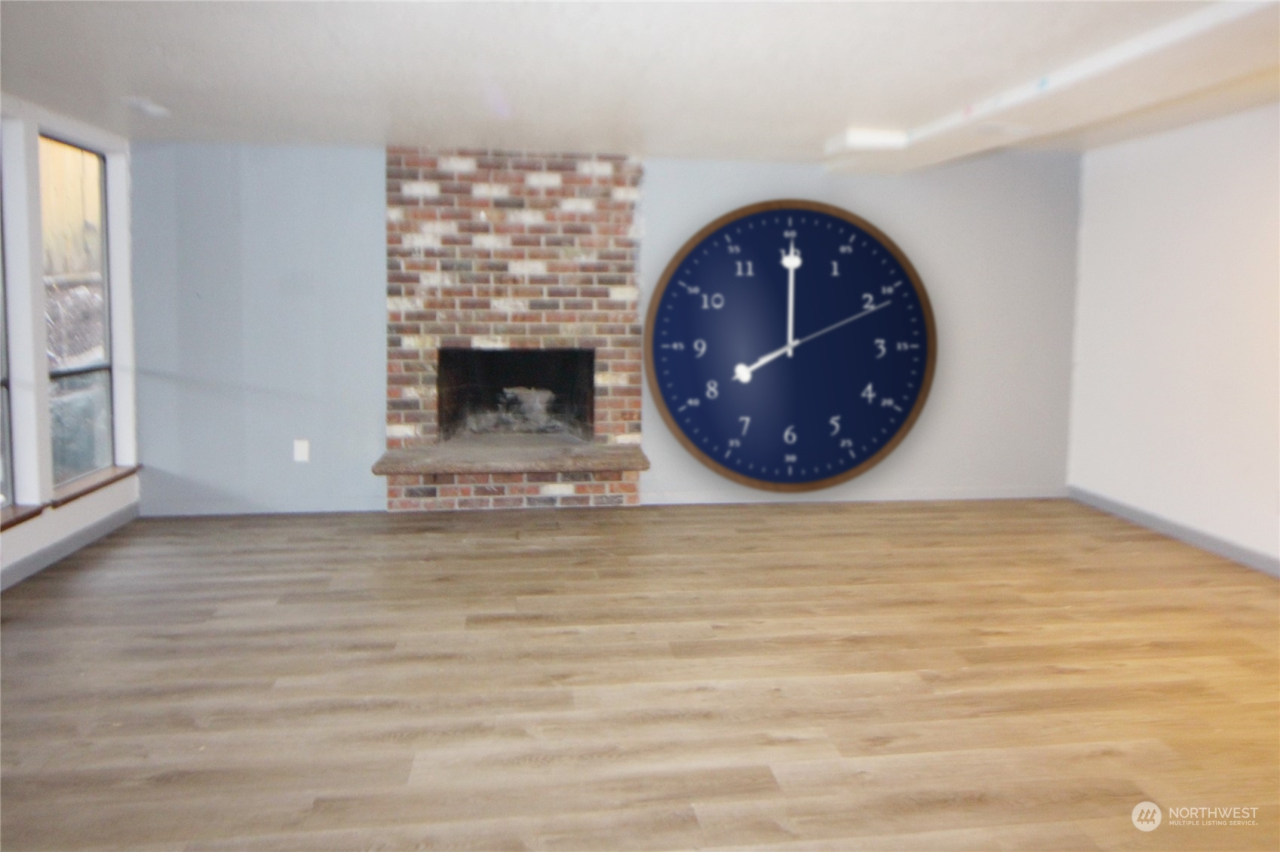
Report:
8:00:11
